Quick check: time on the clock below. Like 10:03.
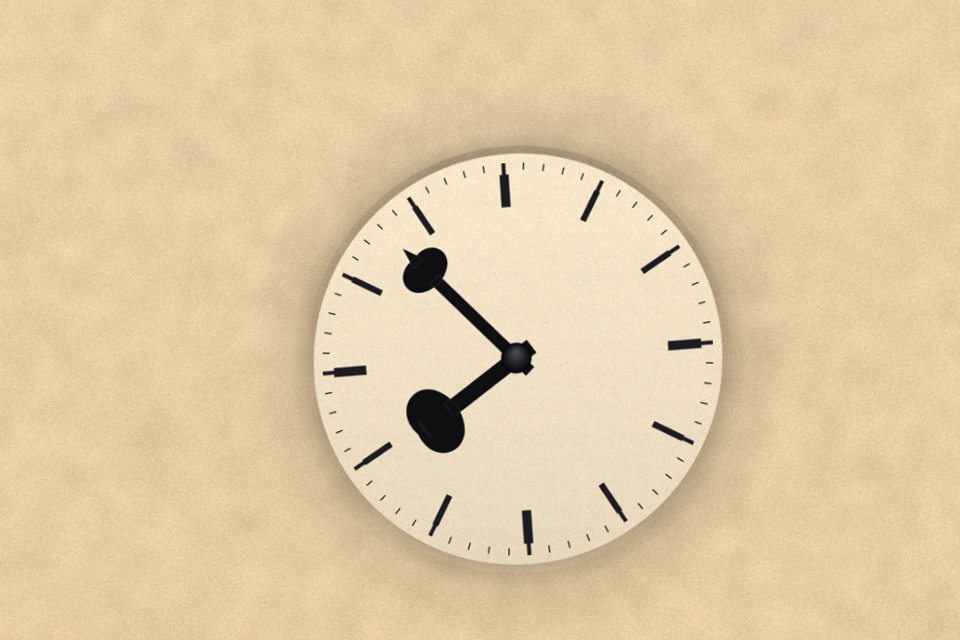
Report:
7:53
